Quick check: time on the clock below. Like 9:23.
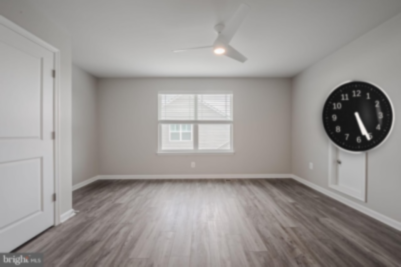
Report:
5:26
